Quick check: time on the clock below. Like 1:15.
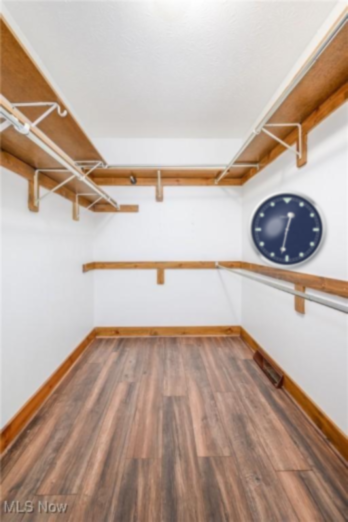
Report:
12:32
